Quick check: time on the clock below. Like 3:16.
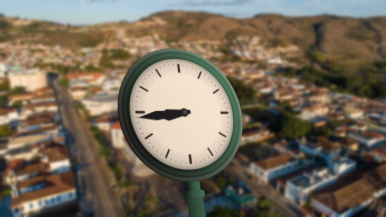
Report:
8:44
